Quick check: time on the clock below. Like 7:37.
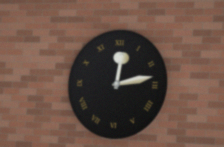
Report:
12:13
